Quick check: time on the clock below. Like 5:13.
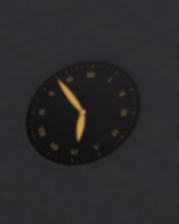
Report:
5:53
